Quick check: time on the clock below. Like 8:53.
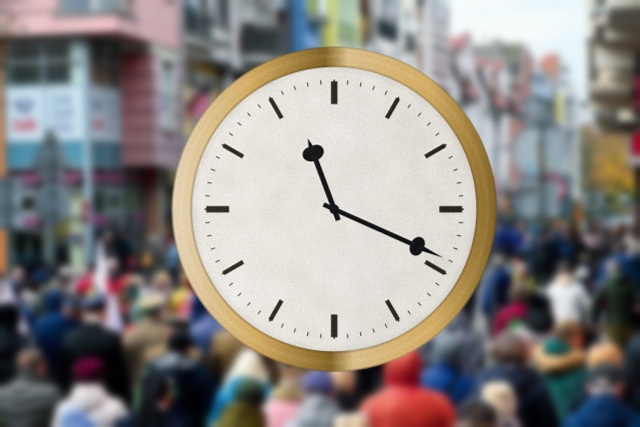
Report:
11:19
